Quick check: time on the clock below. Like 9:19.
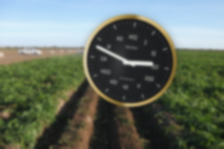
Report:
2:48
